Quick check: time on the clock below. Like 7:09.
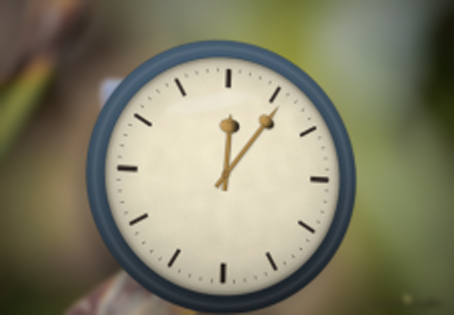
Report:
12:06
